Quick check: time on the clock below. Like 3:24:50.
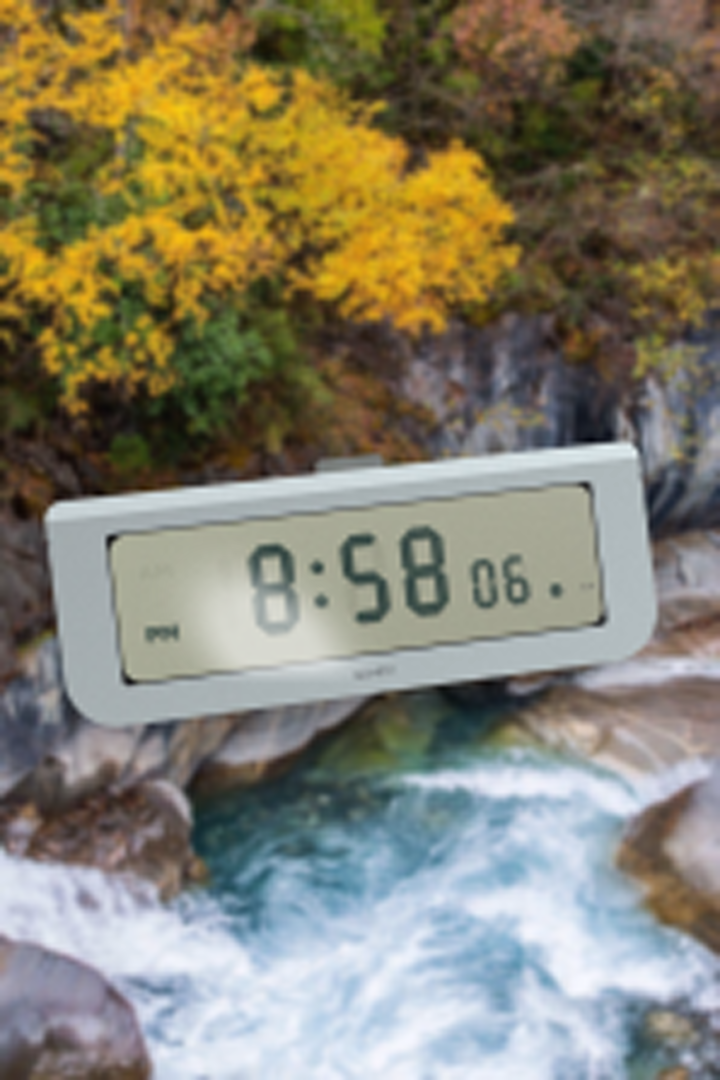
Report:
8:58:06
